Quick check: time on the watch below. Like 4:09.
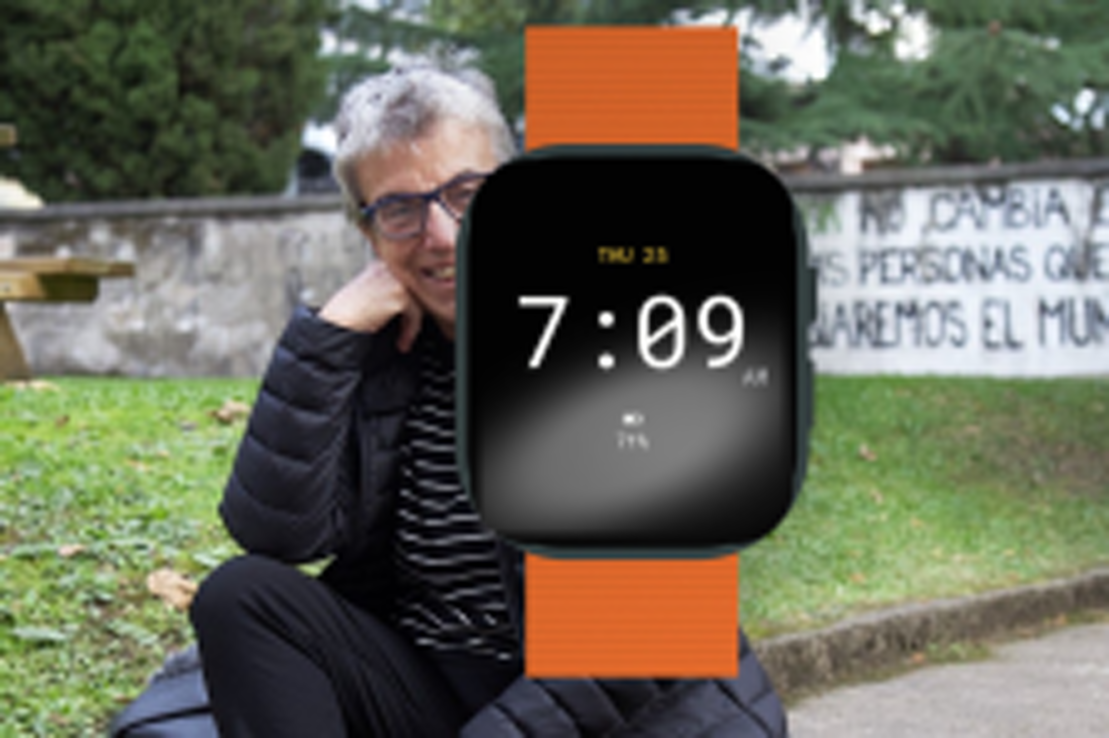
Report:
7:09
